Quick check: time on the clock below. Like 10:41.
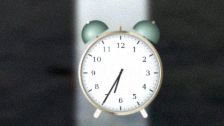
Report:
6:35
